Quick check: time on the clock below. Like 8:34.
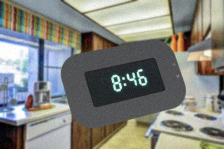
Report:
8:46
